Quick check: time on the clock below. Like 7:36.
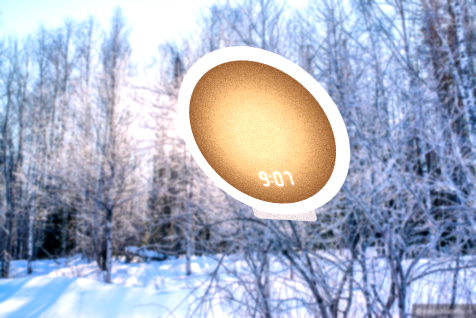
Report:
9:07
